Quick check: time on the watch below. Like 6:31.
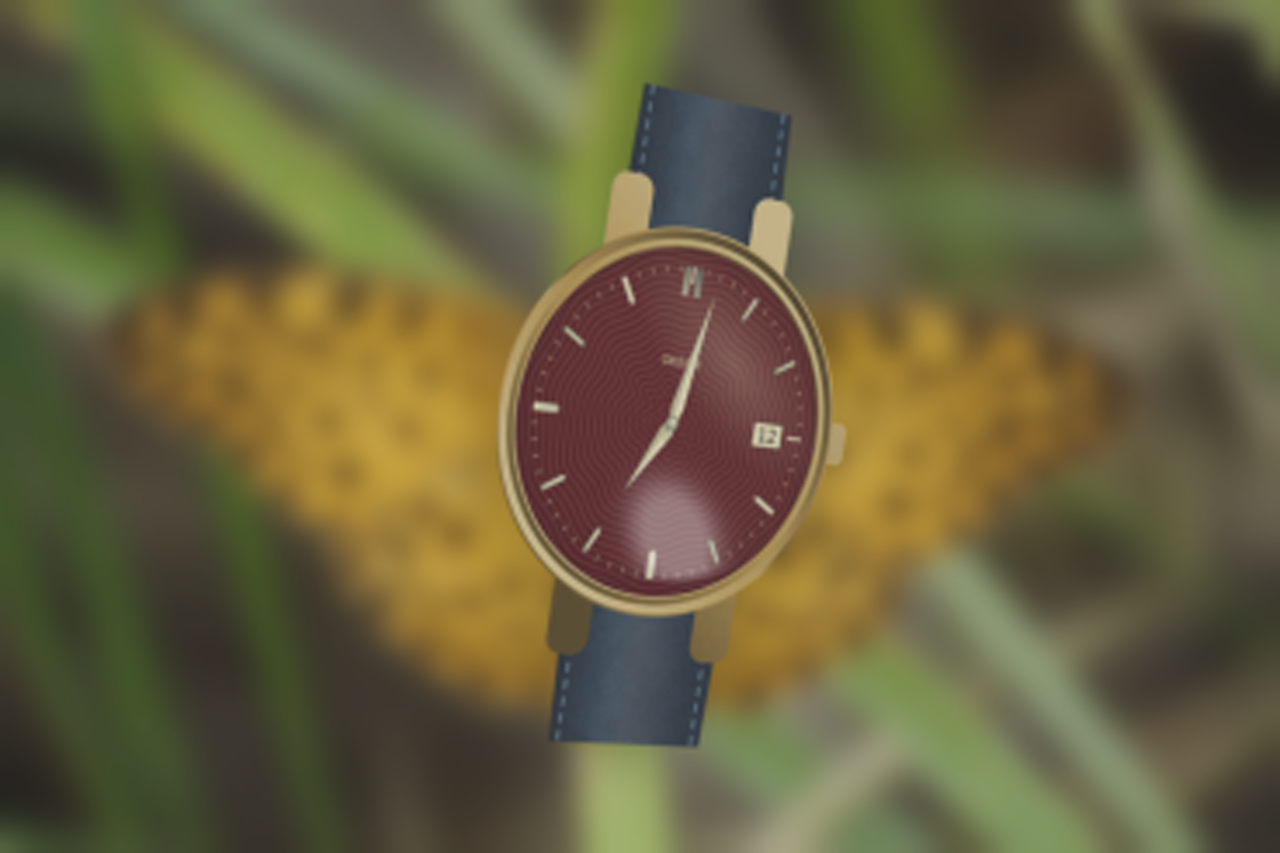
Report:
7:02
